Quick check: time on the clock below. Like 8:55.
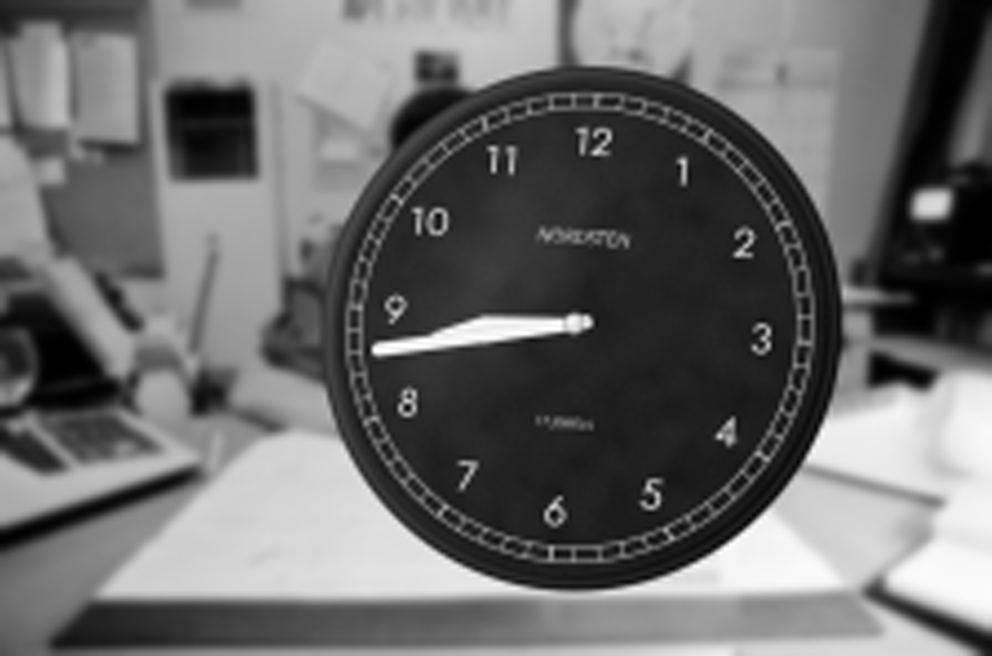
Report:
8:43
